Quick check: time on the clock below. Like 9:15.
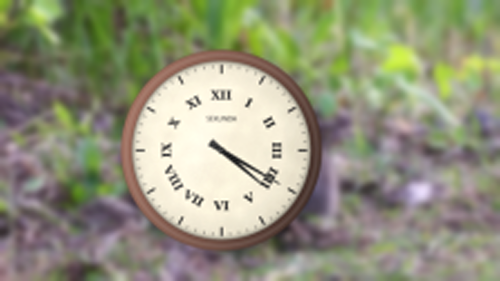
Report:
4:20
